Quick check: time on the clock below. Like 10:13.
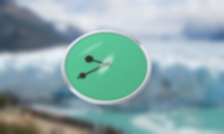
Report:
9:40
